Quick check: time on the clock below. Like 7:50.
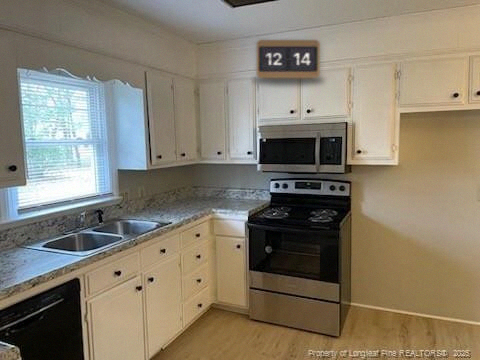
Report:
12:14
